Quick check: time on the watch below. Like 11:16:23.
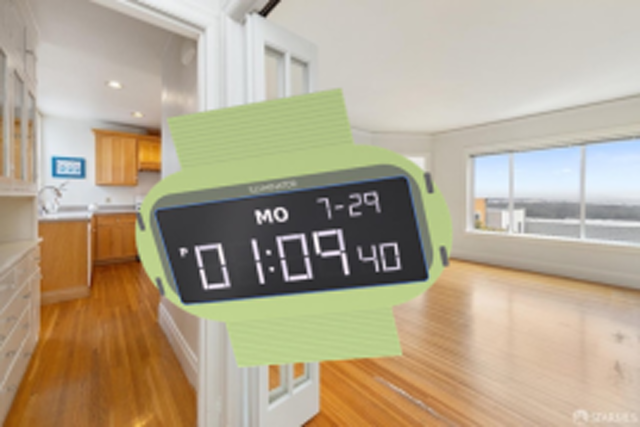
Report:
1:09:40
